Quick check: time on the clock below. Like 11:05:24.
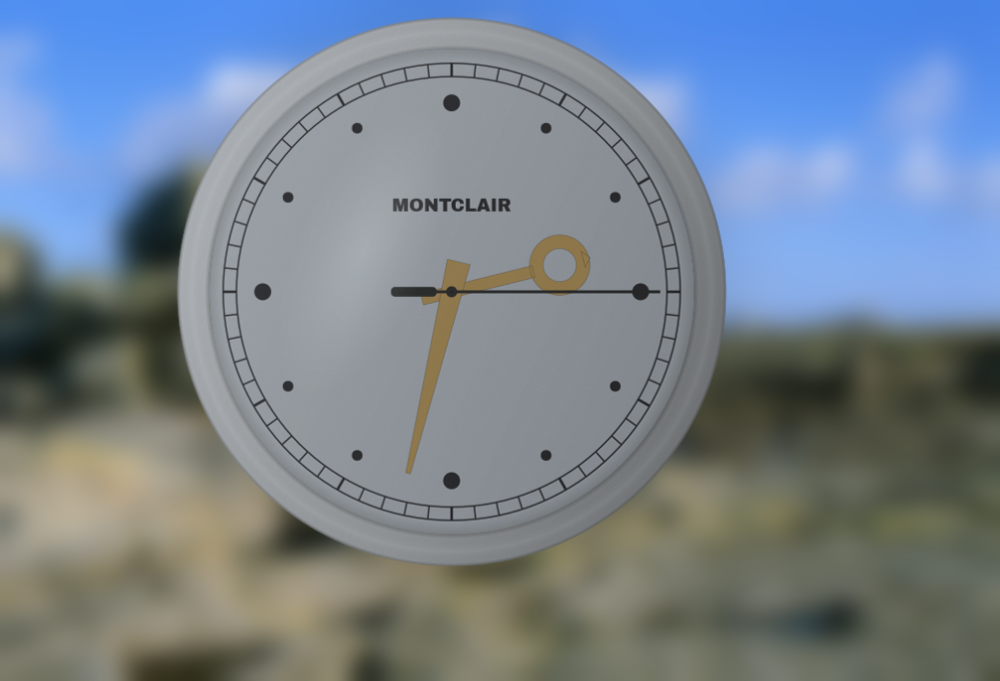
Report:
2:32:15
